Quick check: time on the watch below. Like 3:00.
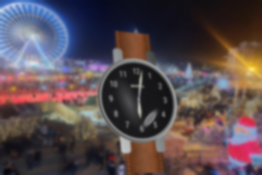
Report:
6:02
